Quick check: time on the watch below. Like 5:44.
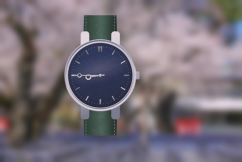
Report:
8:45
